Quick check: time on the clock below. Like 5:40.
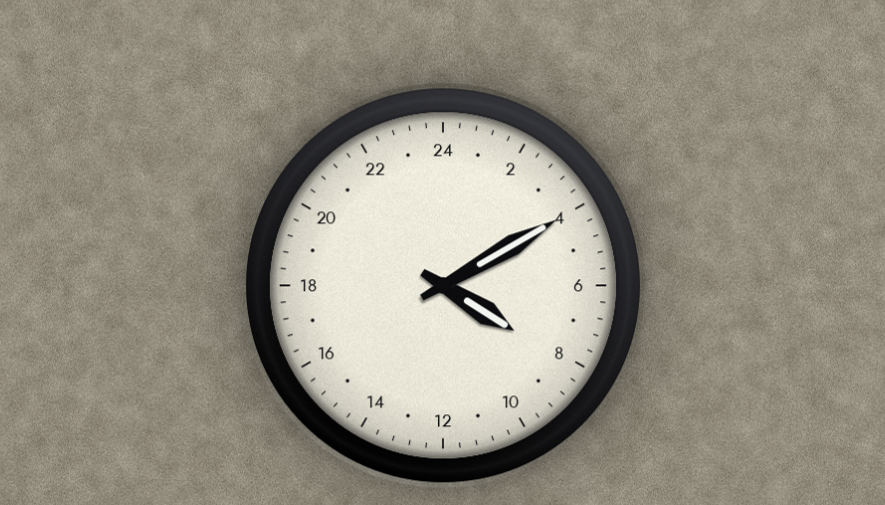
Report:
8:10
